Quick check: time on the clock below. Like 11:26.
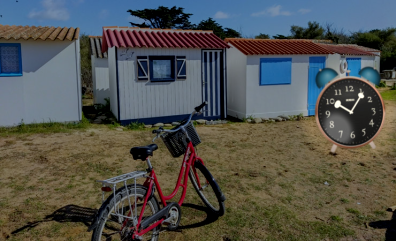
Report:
10:06
